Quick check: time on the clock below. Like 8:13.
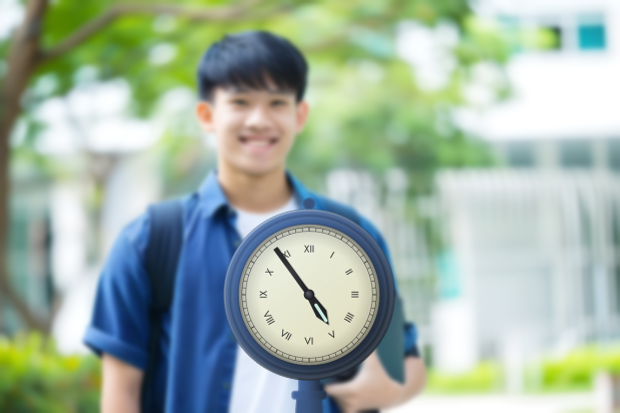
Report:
4:54
